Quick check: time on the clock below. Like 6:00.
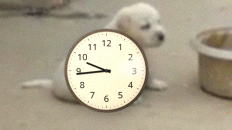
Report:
9:44
